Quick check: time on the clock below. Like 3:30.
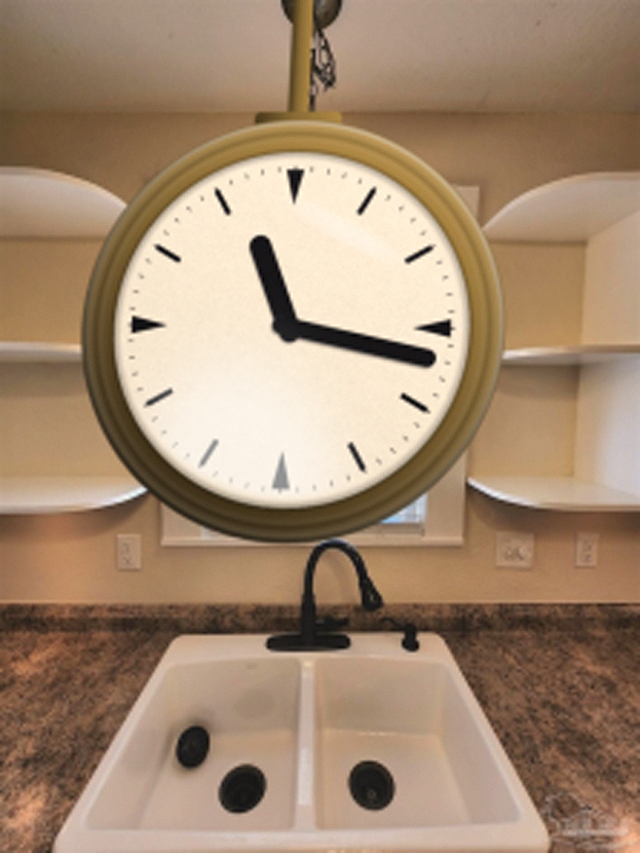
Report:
11:17
